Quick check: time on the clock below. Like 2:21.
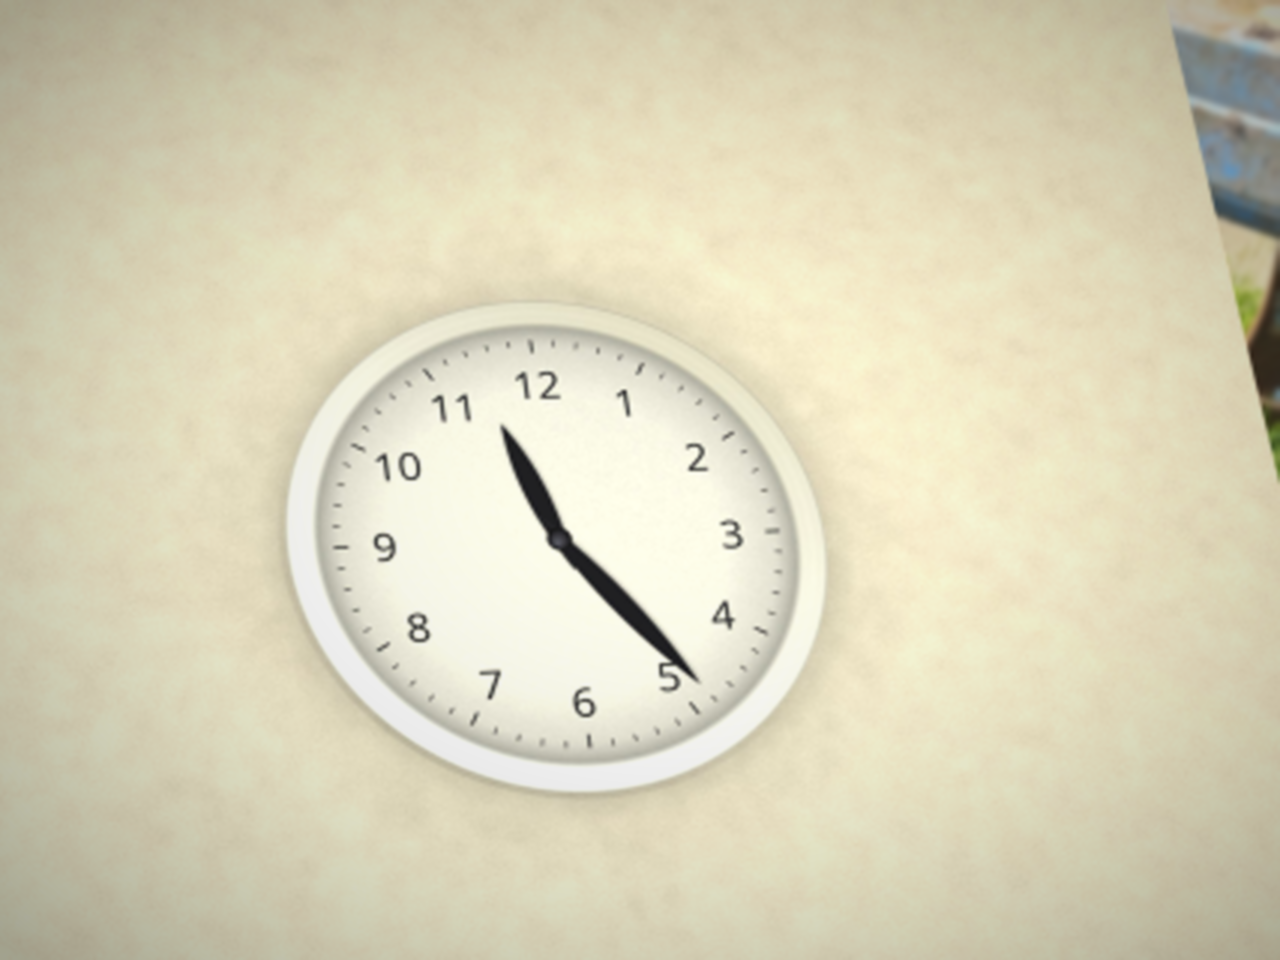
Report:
11:24
